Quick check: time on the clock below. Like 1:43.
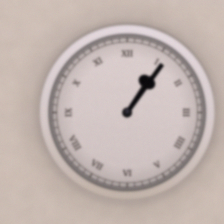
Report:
1:06
